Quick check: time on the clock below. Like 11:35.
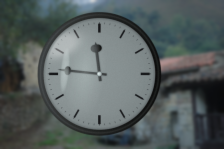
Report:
11:46
